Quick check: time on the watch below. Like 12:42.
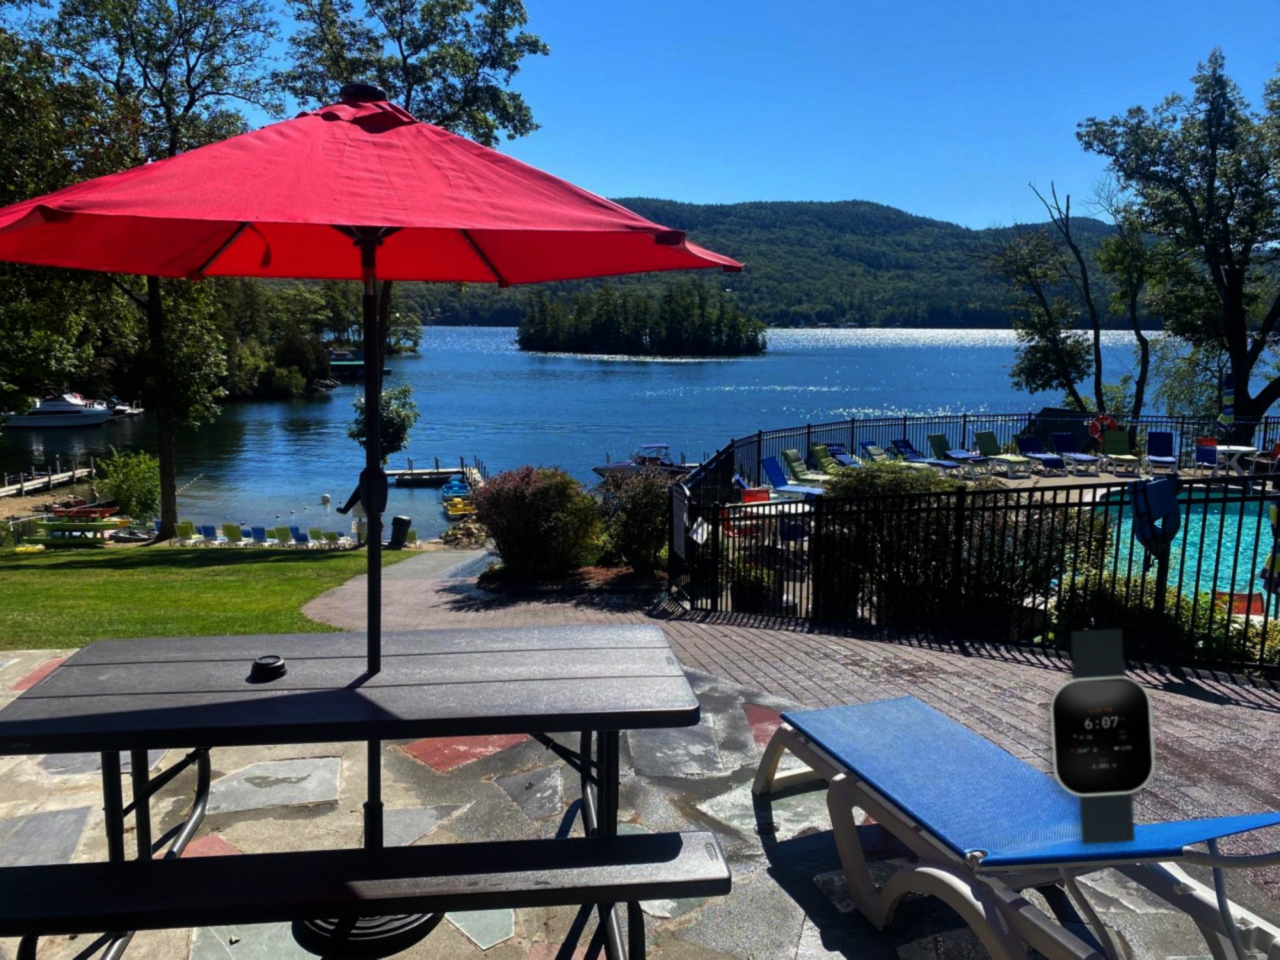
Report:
6:07
